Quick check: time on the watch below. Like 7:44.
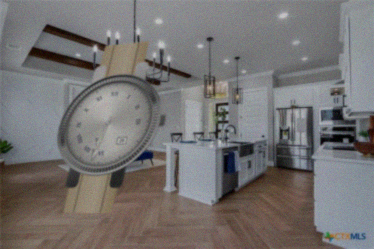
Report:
6:32
